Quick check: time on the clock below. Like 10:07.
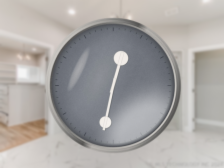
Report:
12:32
